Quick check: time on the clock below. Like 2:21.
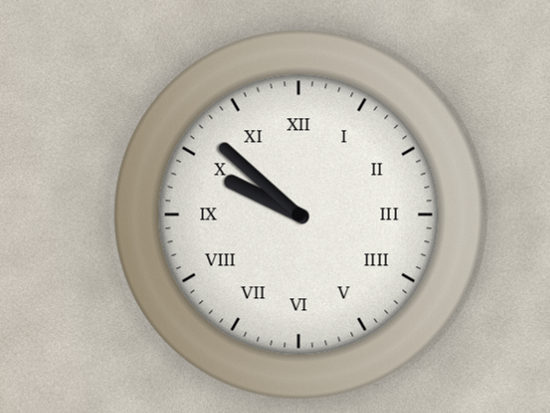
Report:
9:52
